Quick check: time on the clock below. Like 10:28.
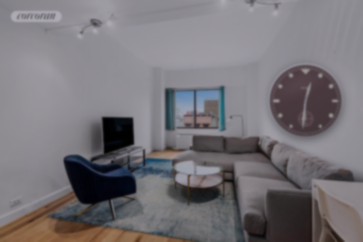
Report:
12:31
